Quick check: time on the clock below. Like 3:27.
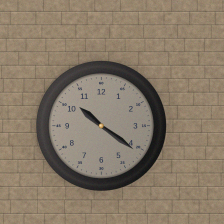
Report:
10:21
